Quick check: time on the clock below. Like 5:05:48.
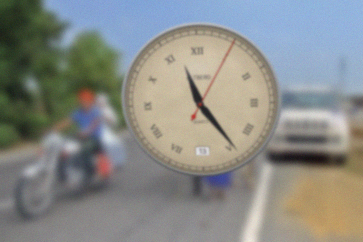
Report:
11:24:05
